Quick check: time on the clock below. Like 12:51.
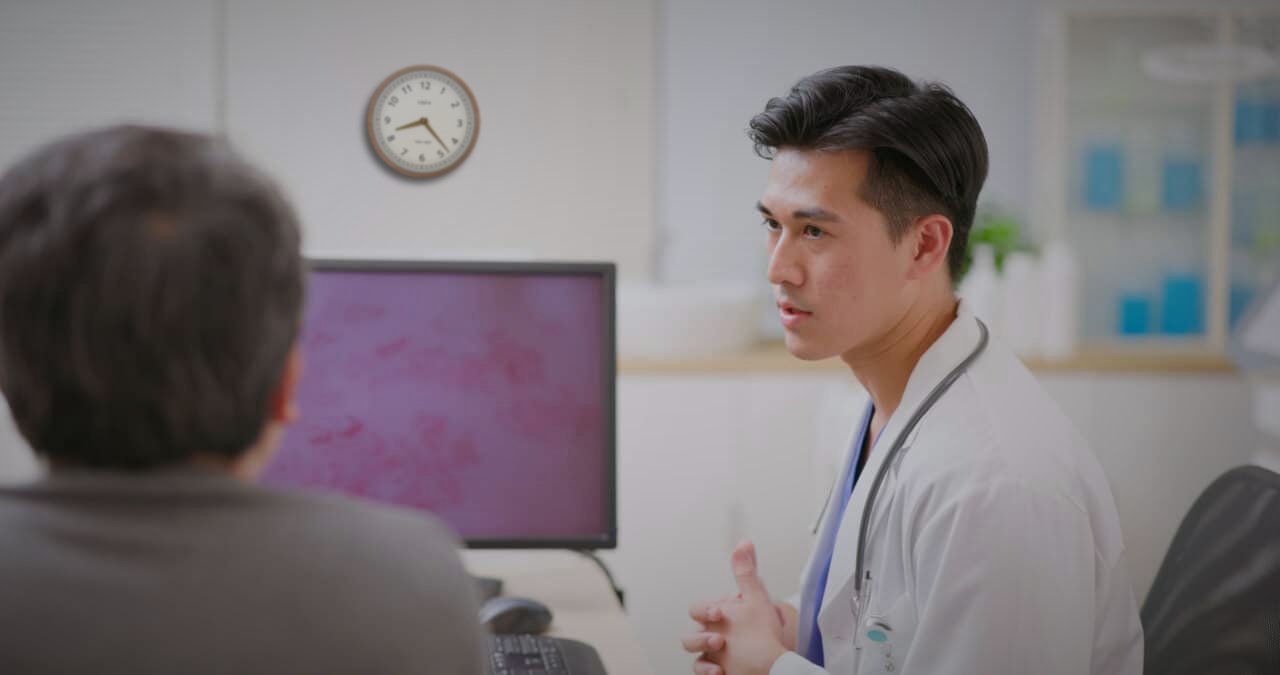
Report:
8:23
